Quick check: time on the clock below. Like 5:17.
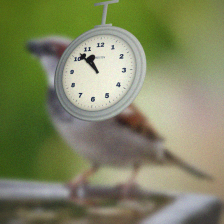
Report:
10:52
